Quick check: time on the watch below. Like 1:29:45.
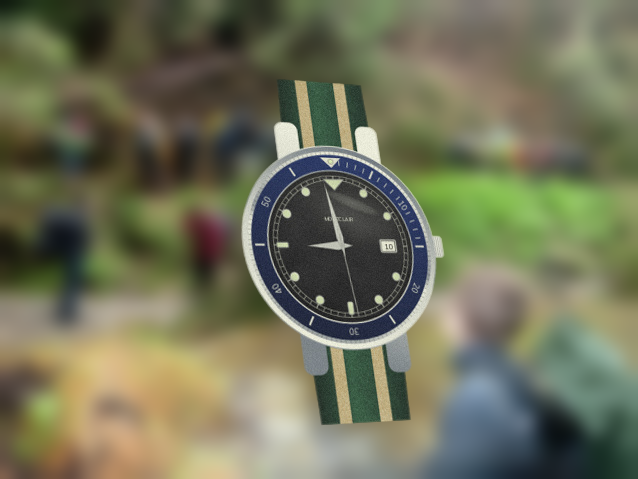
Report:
8:58:29
